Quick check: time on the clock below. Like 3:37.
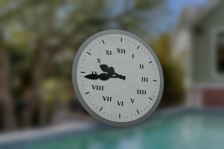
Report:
9:44
